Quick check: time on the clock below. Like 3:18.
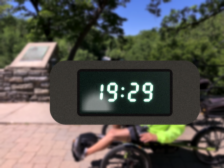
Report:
19:29
